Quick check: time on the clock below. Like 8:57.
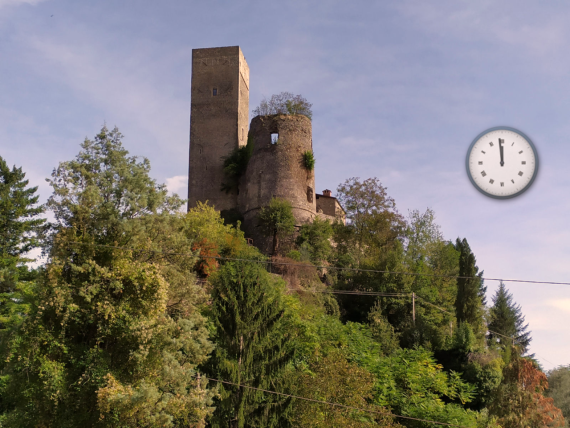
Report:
11:59
